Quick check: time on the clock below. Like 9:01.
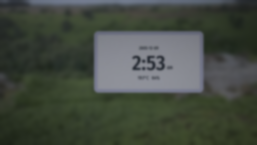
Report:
2:53
